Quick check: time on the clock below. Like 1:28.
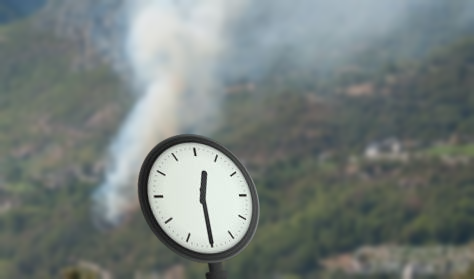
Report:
12:30
